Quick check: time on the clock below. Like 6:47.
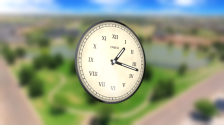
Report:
1:17
